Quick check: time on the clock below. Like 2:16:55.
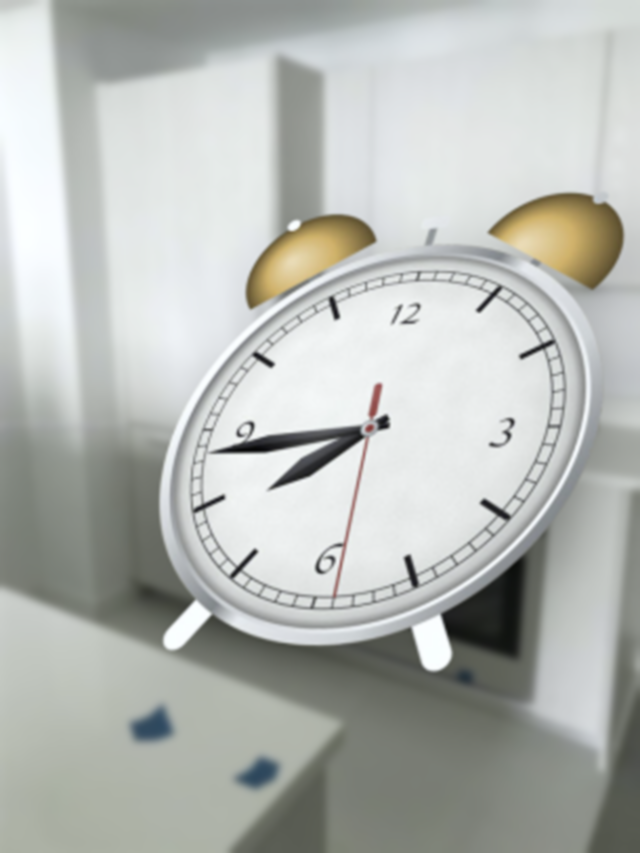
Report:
7:43:29
